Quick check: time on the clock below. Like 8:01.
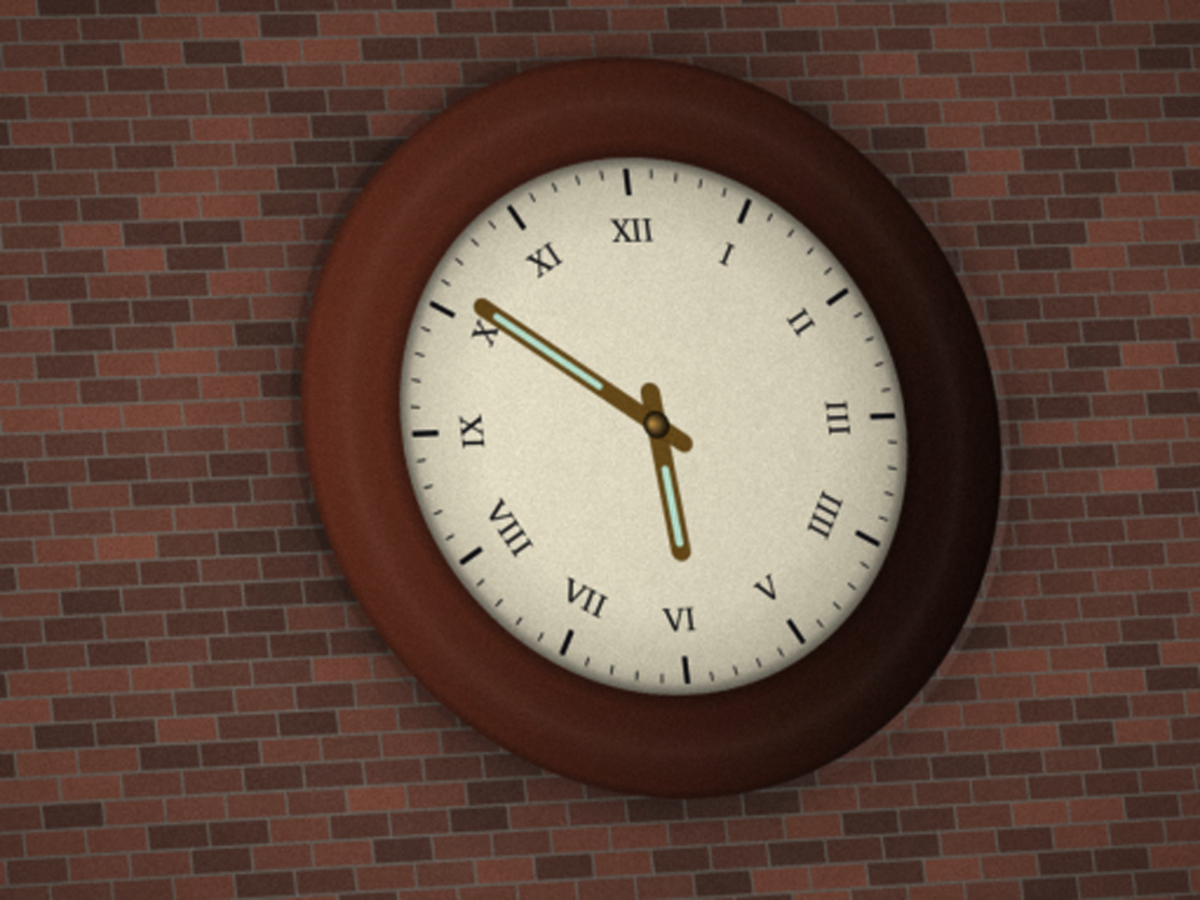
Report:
5:51
